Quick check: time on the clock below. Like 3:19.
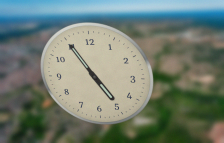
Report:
4:55
